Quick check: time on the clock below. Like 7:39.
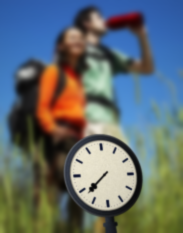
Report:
7:38
